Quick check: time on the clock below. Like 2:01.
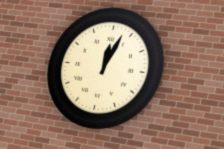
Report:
12:03
